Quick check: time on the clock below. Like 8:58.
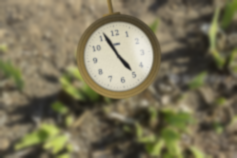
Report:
4:56
